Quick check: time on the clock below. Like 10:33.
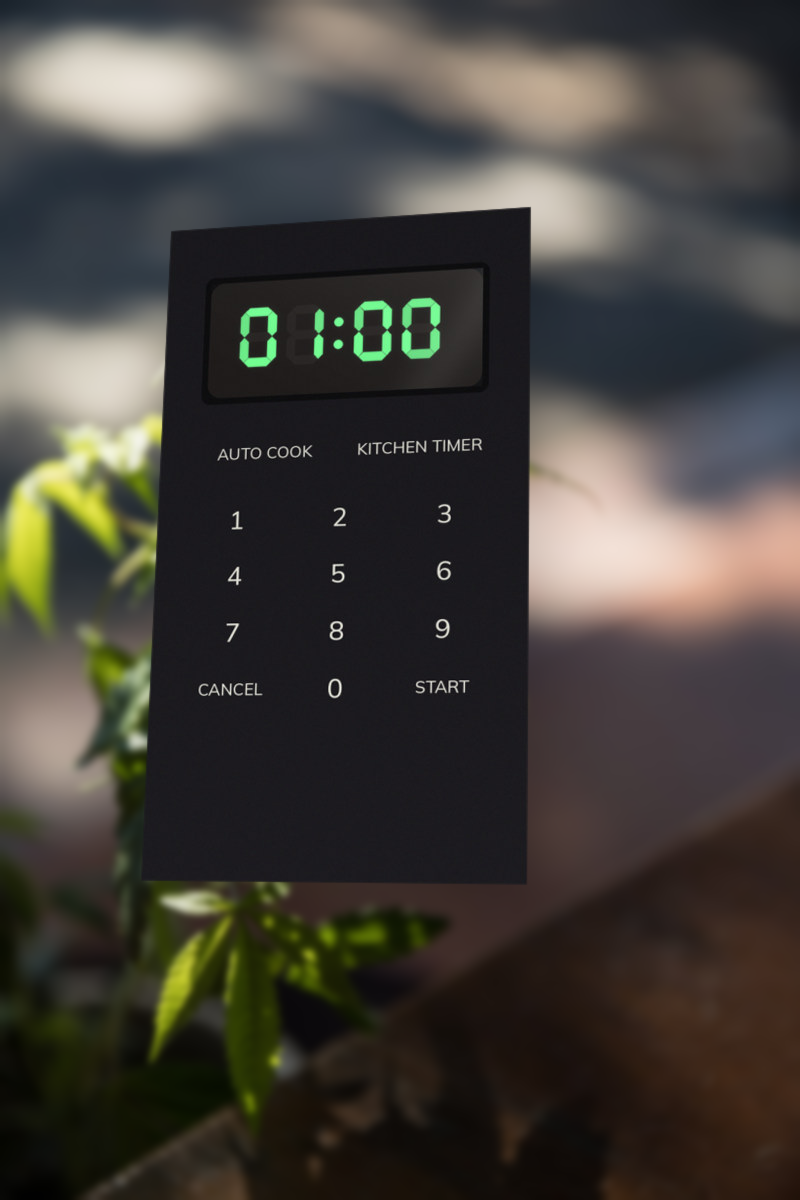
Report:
1:00
